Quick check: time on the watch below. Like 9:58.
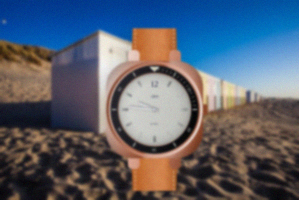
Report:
9:46
